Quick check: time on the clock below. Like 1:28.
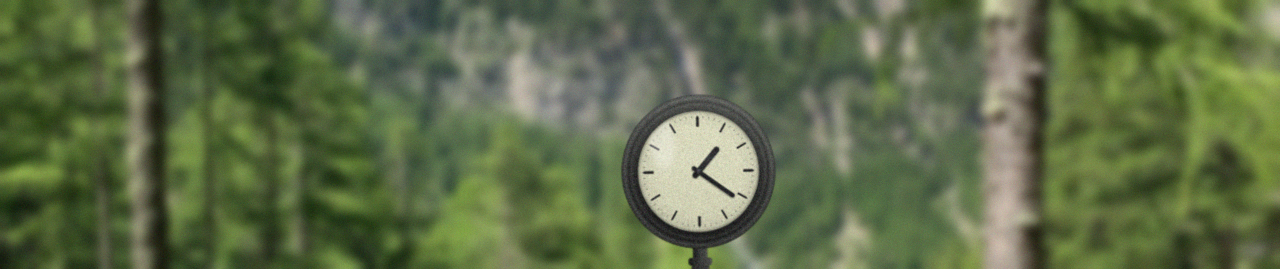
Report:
1:21
